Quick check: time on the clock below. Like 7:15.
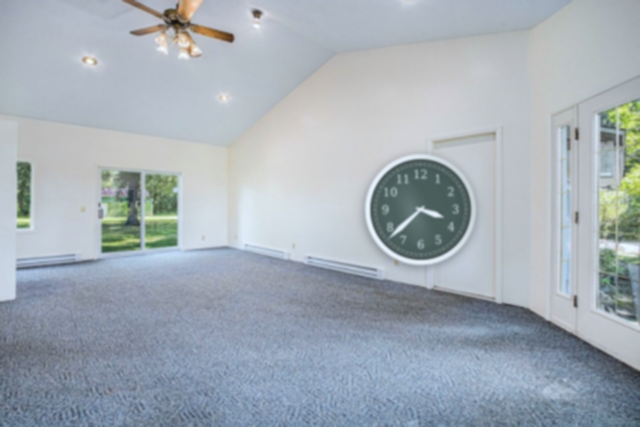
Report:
3:38
